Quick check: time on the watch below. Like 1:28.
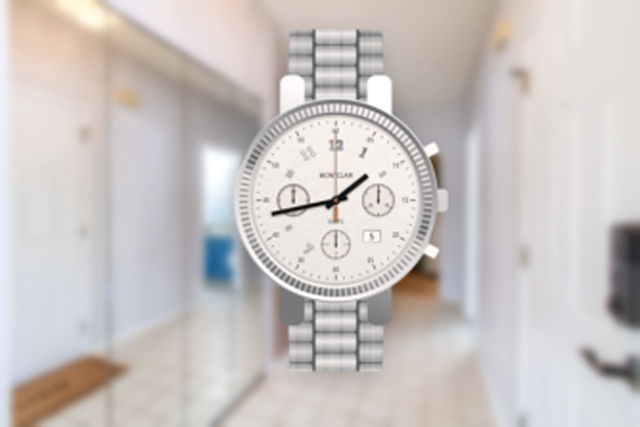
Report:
1:43
